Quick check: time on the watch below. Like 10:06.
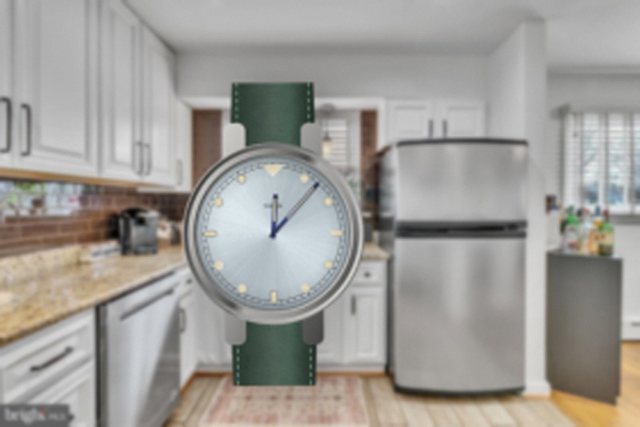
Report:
12:07
